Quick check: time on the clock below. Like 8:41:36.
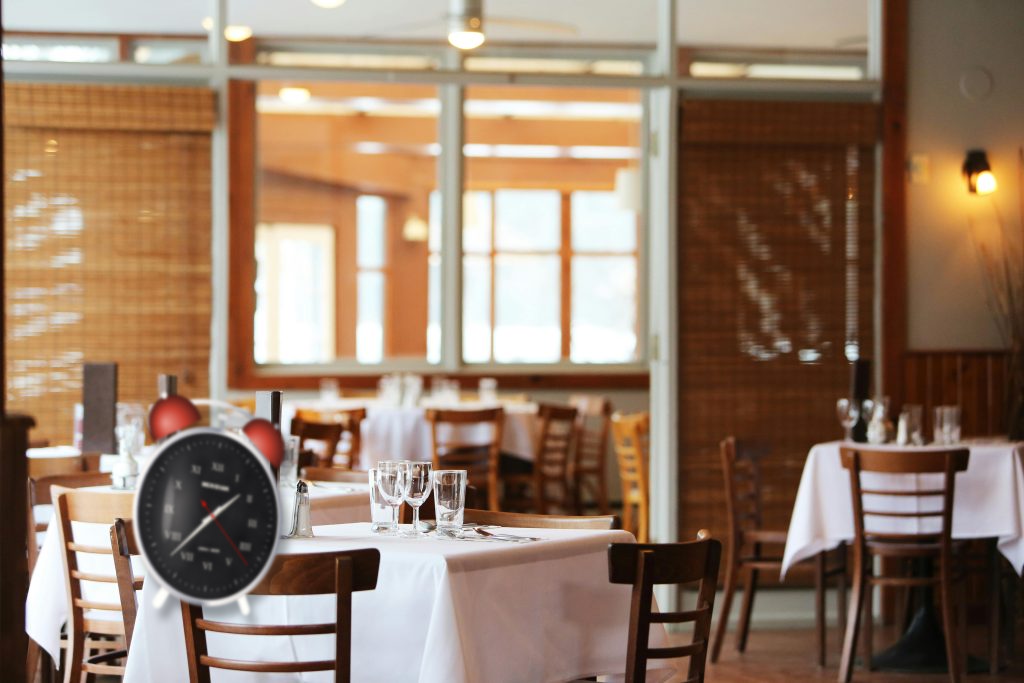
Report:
1:37:22
